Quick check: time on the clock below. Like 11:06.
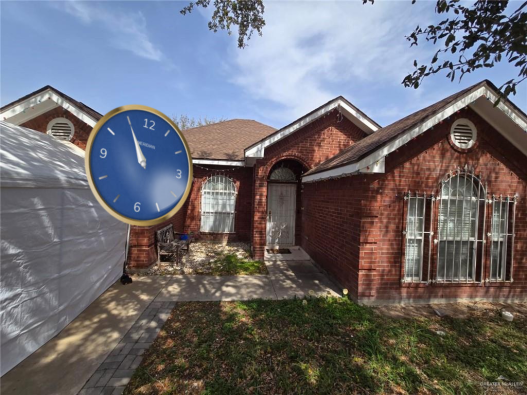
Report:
10:55
